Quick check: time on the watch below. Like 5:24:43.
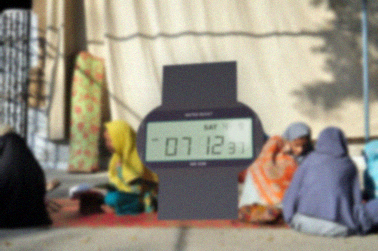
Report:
7:12:37
